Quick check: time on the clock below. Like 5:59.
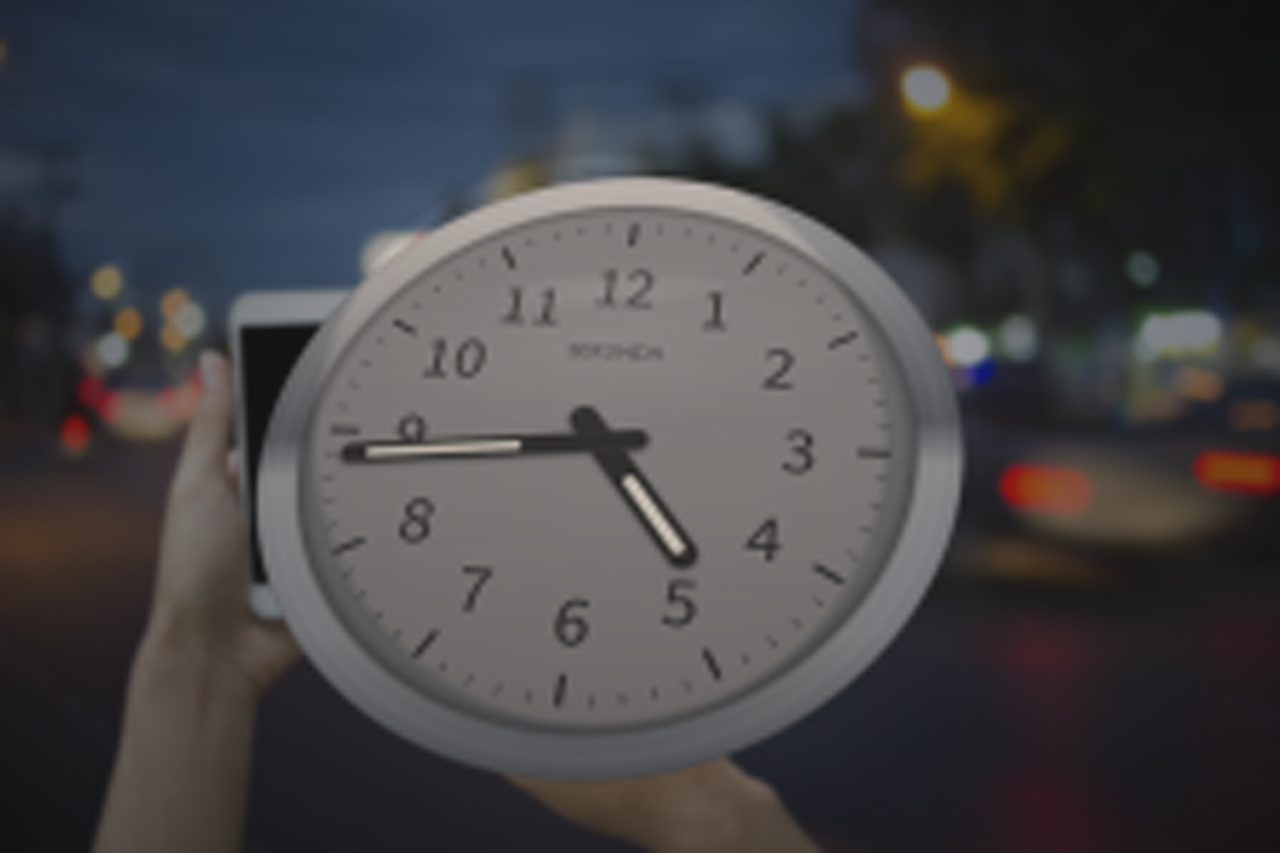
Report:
4:44
